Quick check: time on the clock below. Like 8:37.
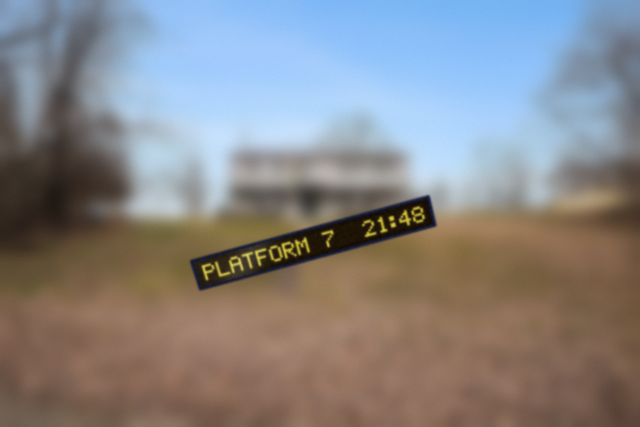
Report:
21:48
